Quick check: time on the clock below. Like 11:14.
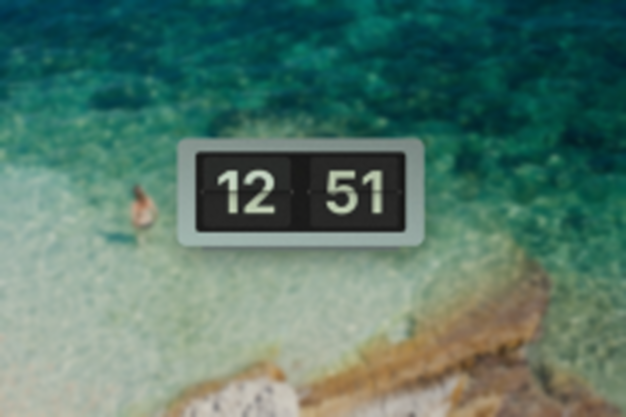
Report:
12:51
